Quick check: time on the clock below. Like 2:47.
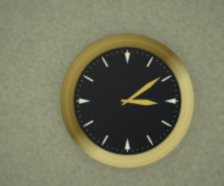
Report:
3:09
